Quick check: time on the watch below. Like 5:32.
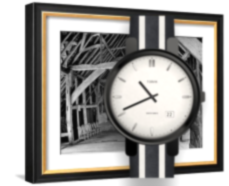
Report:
10:41
